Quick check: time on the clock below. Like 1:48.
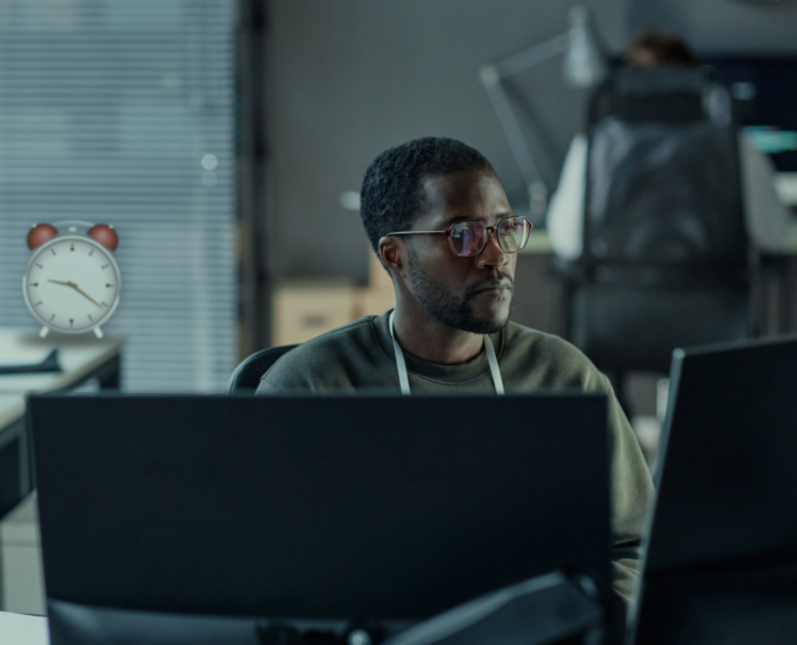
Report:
9:21
